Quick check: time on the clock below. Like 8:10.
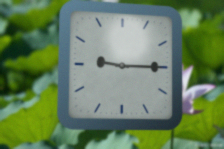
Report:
9:15
